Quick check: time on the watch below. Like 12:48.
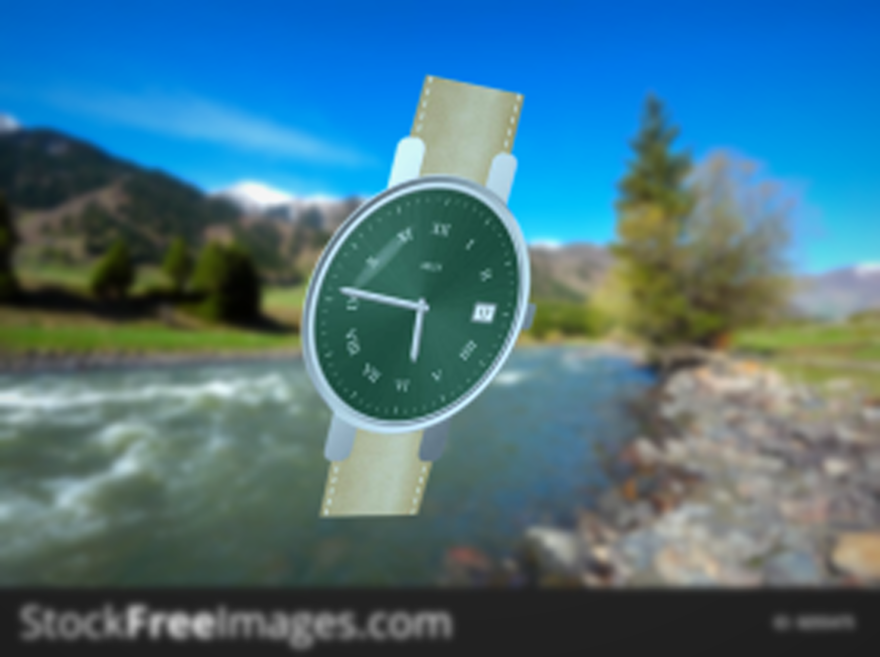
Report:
5:46
